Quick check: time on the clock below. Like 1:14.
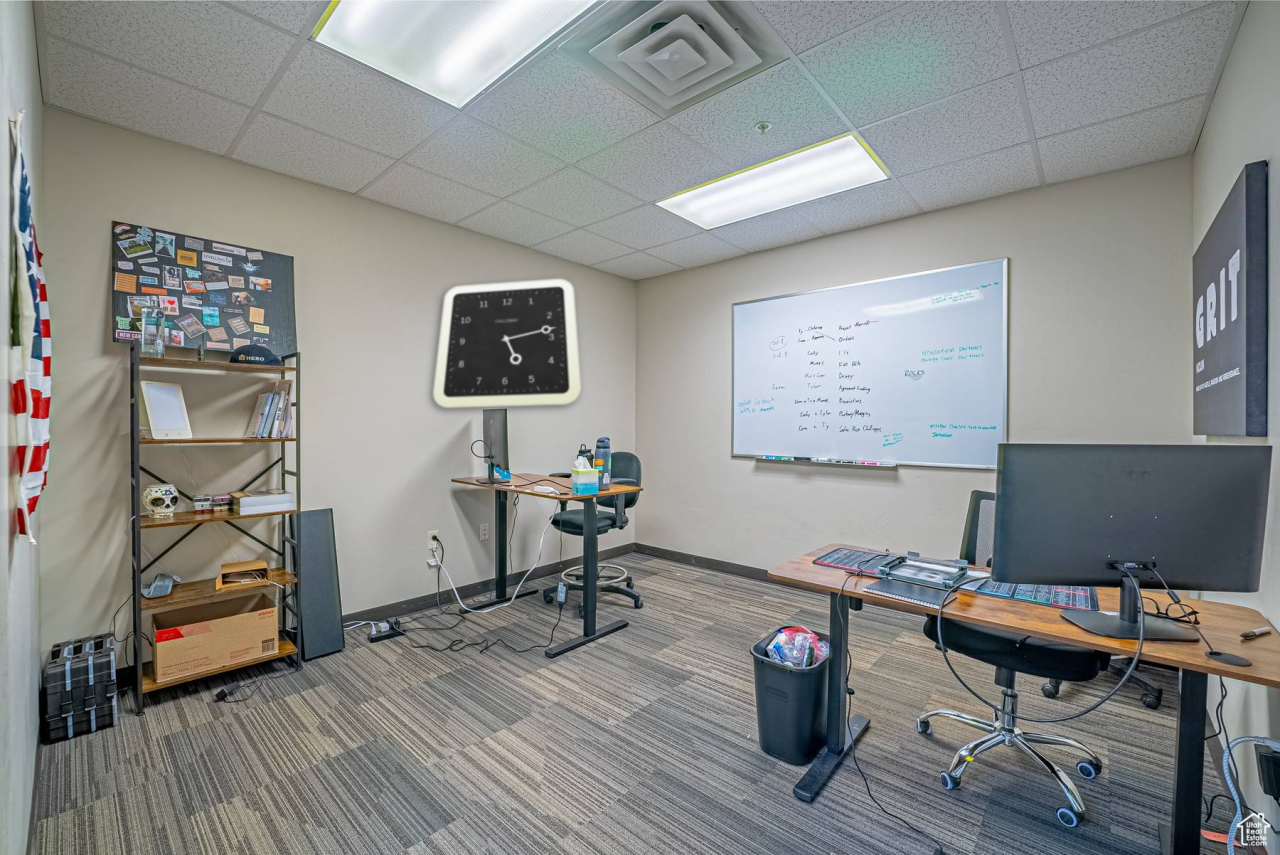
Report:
5:13
